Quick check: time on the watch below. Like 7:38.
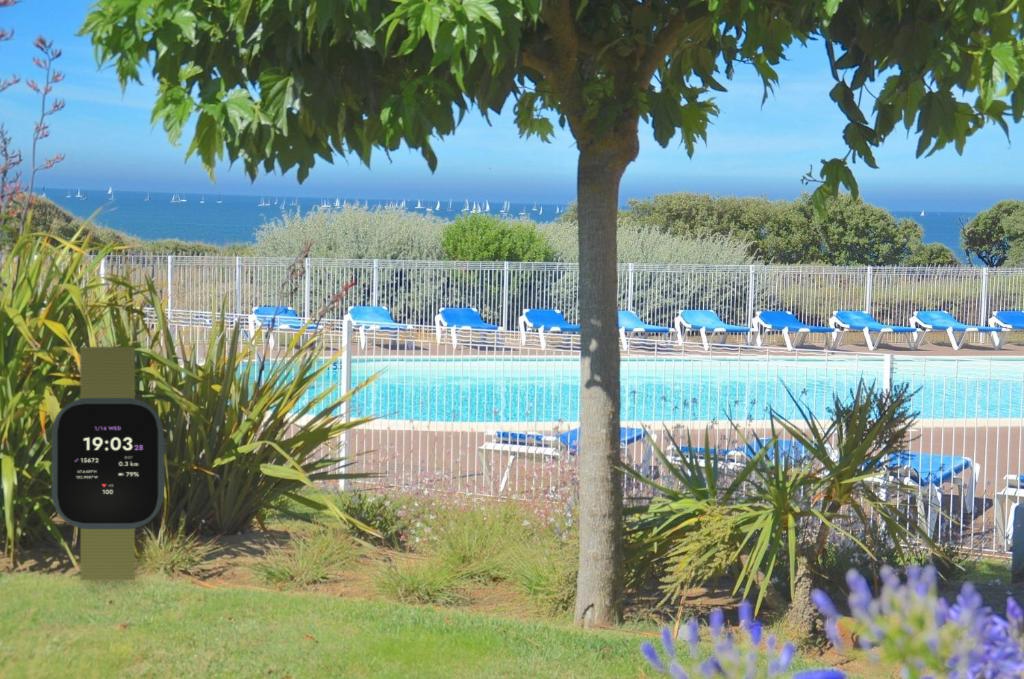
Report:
19:03
